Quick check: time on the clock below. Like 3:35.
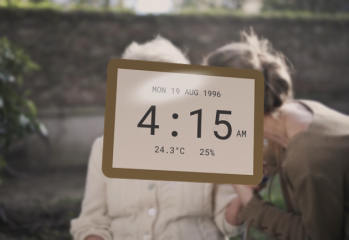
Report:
4:15
